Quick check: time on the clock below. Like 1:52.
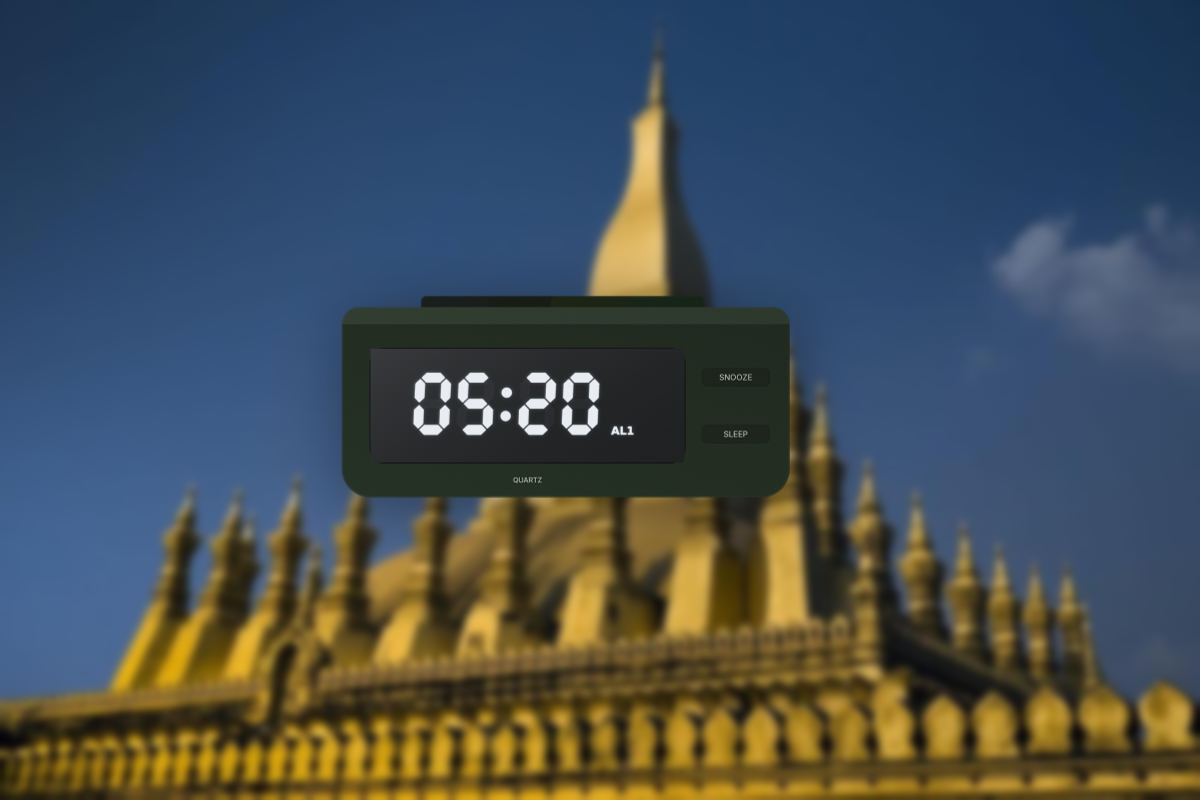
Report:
5:20
